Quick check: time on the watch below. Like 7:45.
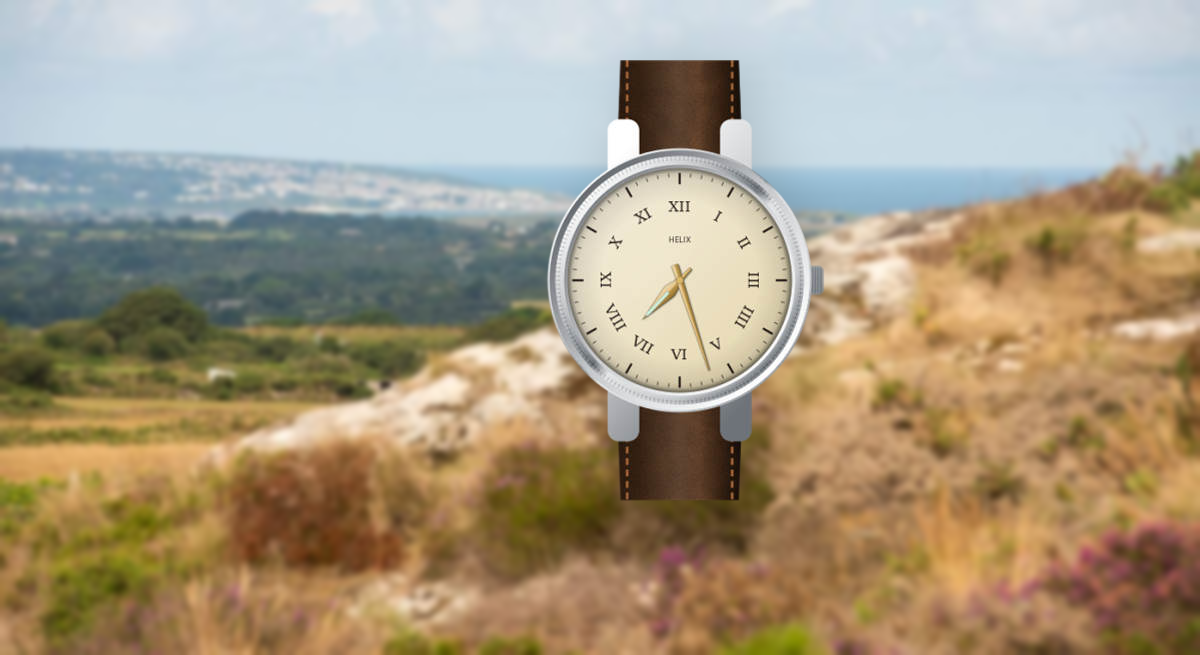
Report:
7:27
